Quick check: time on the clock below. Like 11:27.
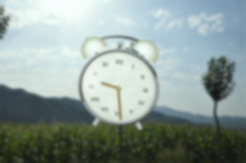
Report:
9:29
